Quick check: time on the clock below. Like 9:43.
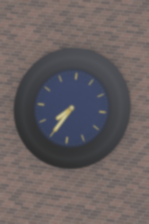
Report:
7:35
